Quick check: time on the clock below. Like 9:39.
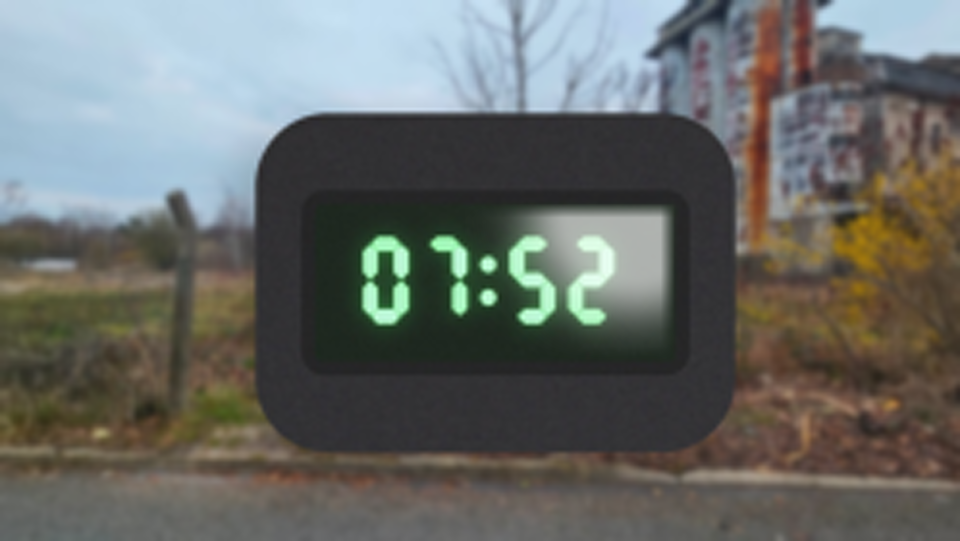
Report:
7:52
